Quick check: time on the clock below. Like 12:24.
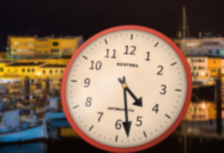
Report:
4:28
